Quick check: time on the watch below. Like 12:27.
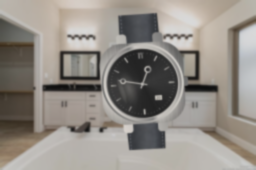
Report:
12:47
